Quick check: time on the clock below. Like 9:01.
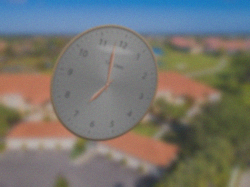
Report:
6:58
